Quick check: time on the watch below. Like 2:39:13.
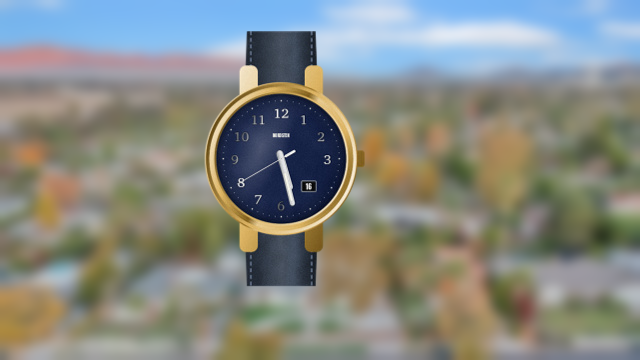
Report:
5:27:40
